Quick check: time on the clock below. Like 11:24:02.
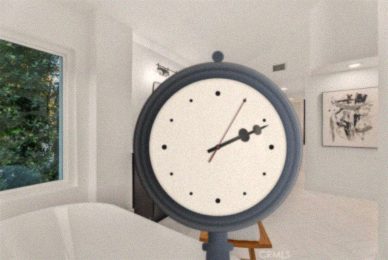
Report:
2:11:05
